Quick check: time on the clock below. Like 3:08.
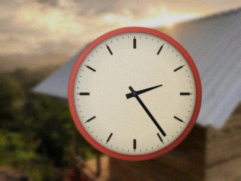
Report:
2:24
